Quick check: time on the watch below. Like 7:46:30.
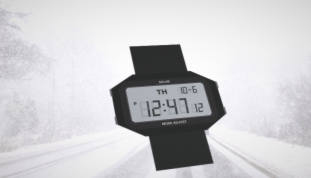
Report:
12:47:12
